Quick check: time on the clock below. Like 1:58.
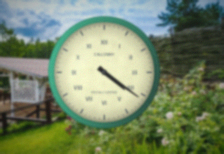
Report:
4:21
